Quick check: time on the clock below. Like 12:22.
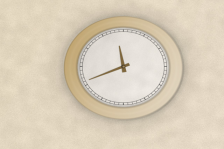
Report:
11:41
